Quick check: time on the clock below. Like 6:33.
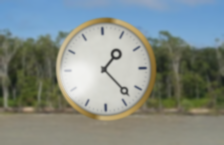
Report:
1:23
